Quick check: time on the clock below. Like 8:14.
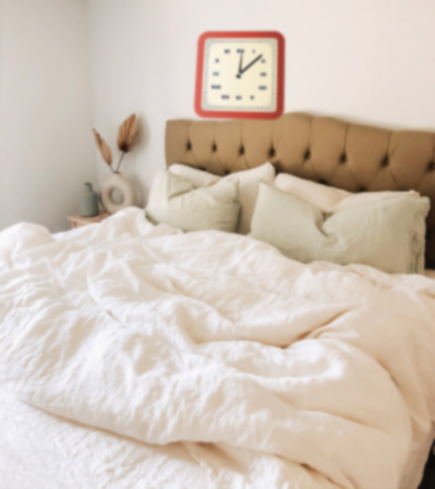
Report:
12:08
